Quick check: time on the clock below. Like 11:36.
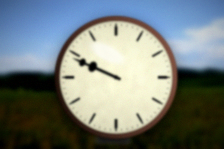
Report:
9:49
